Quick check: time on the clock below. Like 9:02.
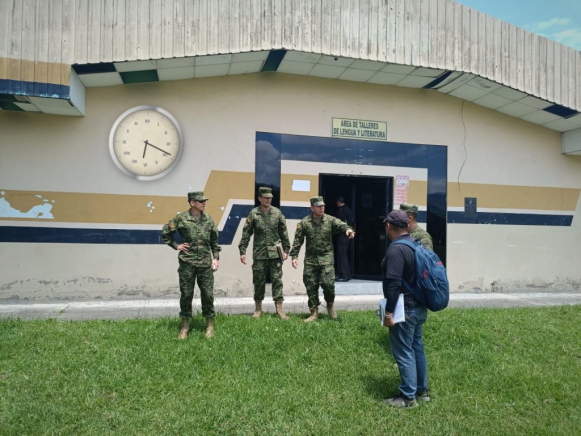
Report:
6:19
